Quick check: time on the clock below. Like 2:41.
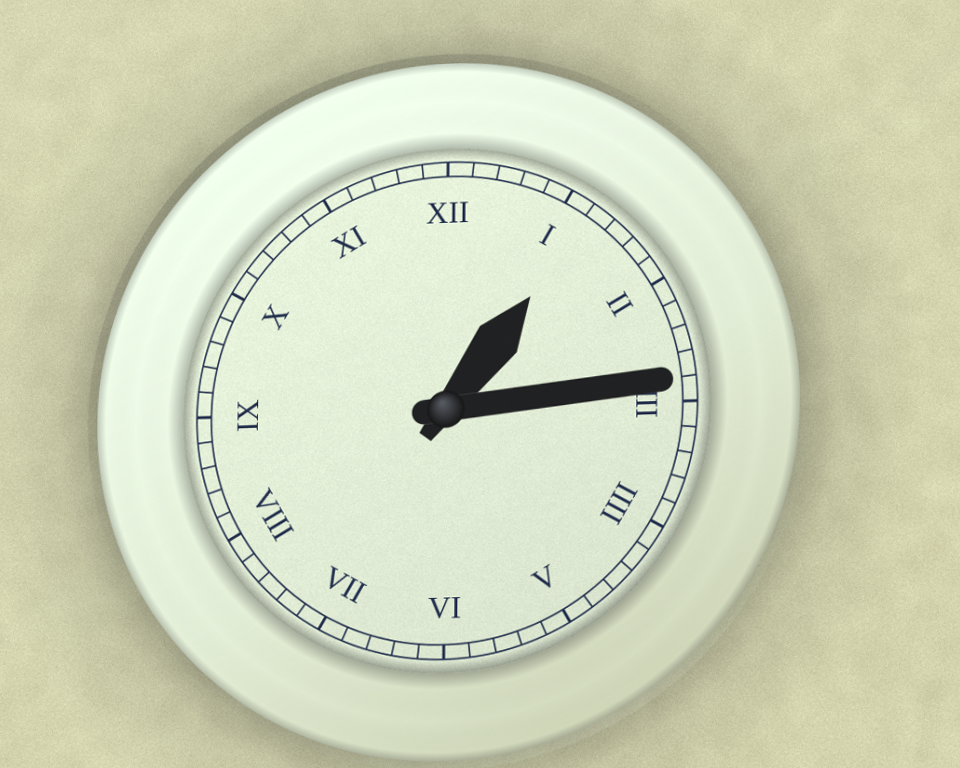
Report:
1:14
